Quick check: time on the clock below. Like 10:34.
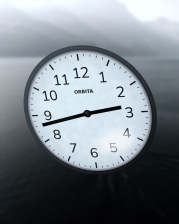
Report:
2:43
